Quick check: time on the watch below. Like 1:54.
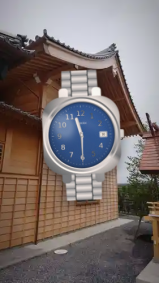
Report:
11:30
